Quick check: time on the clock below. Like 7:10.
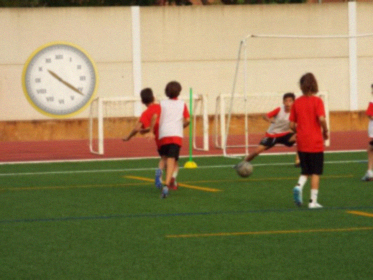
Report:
10:21
